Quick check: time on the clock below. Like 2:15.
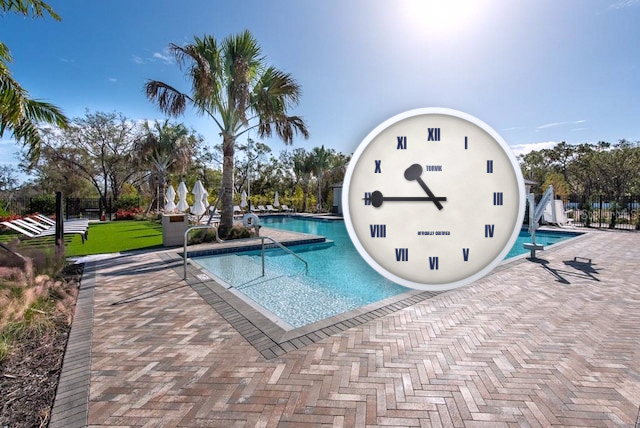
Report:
10:45
